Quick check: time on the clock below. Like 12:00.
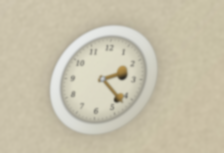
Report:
2:22
